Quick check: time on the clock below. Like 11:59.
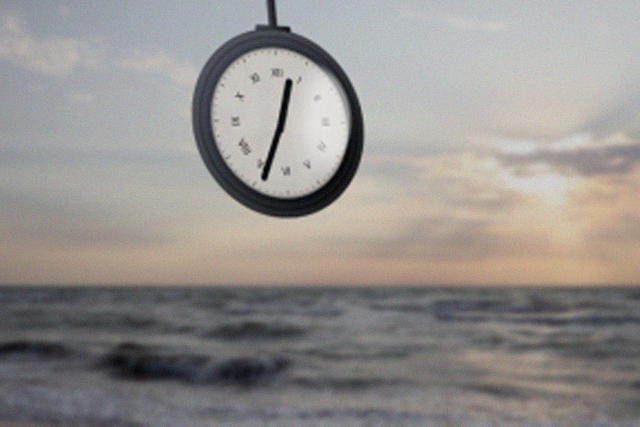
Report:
12:34
